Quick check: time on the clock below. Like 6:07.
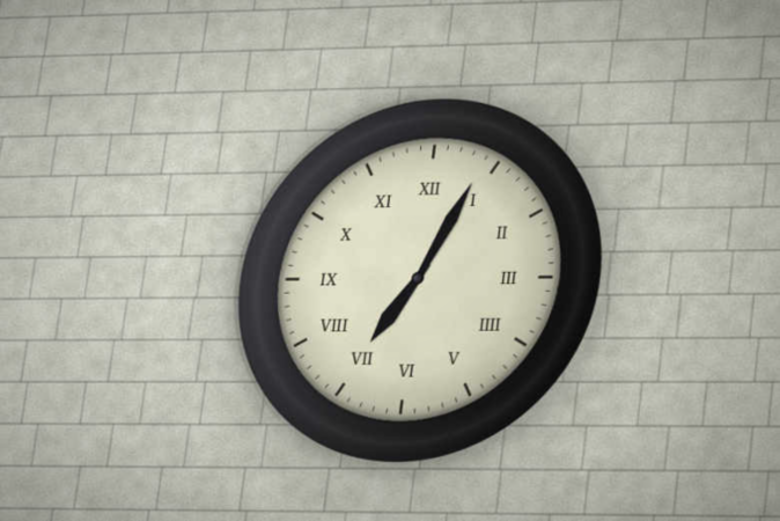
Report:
7:04
